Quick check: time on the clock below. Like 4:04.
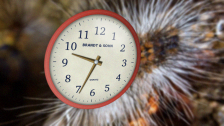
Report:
9:34
